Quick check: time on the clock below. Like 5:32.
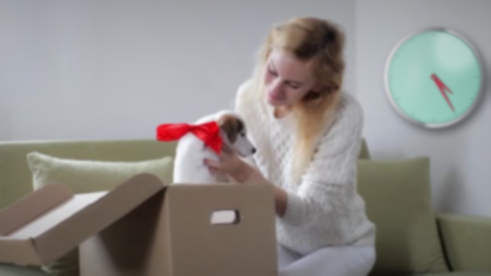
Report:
4:25
